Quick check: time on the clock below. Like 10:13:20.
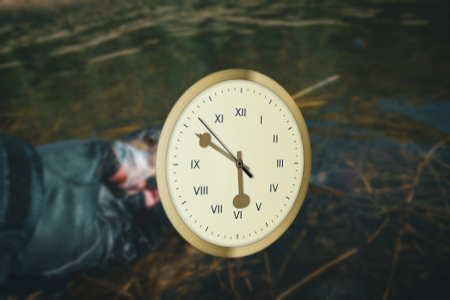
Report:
5:49:52
